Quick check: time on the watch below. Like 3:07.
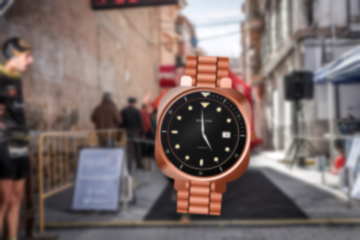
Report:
4:59
